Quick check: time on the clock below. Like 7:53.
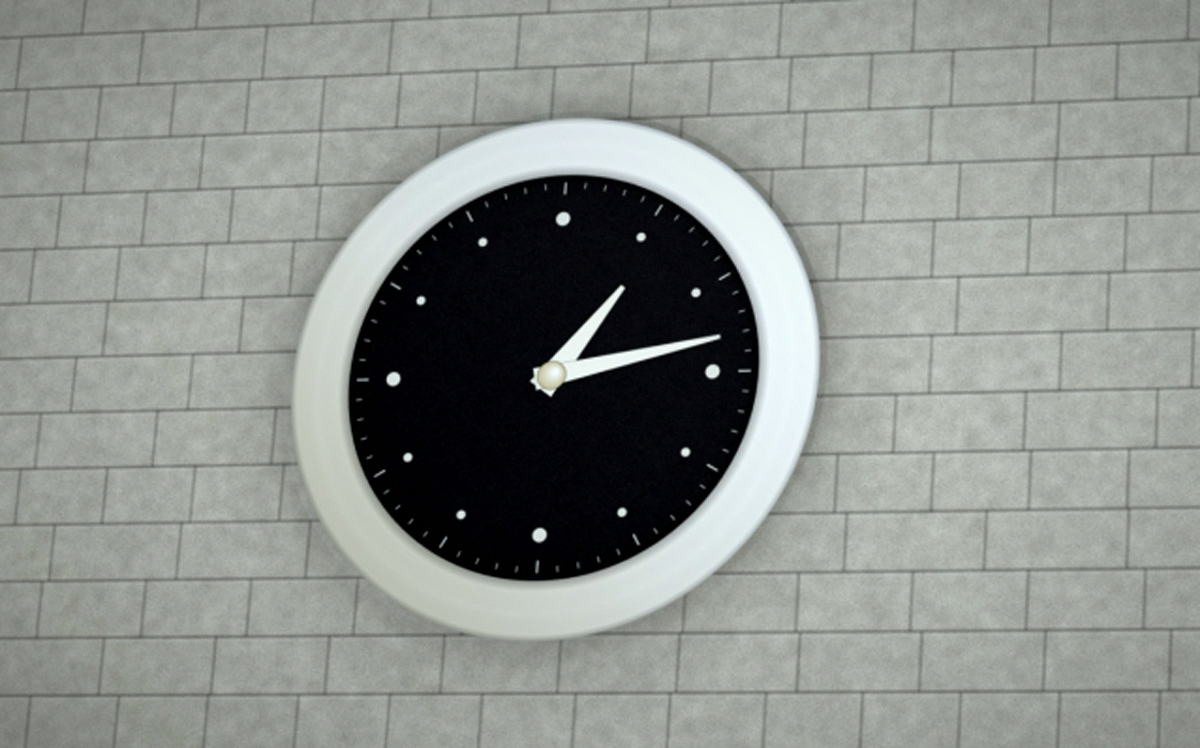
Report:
1:13
